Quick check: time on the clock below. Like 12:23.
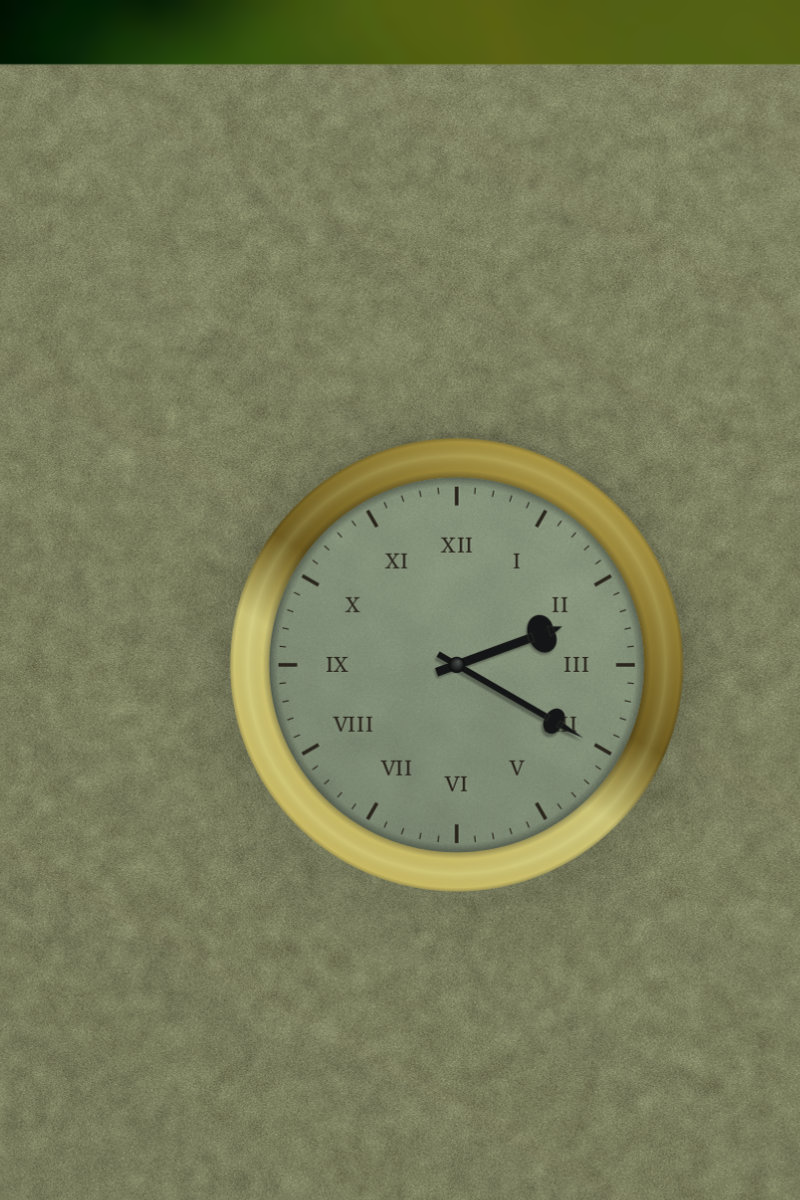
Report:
2:20
